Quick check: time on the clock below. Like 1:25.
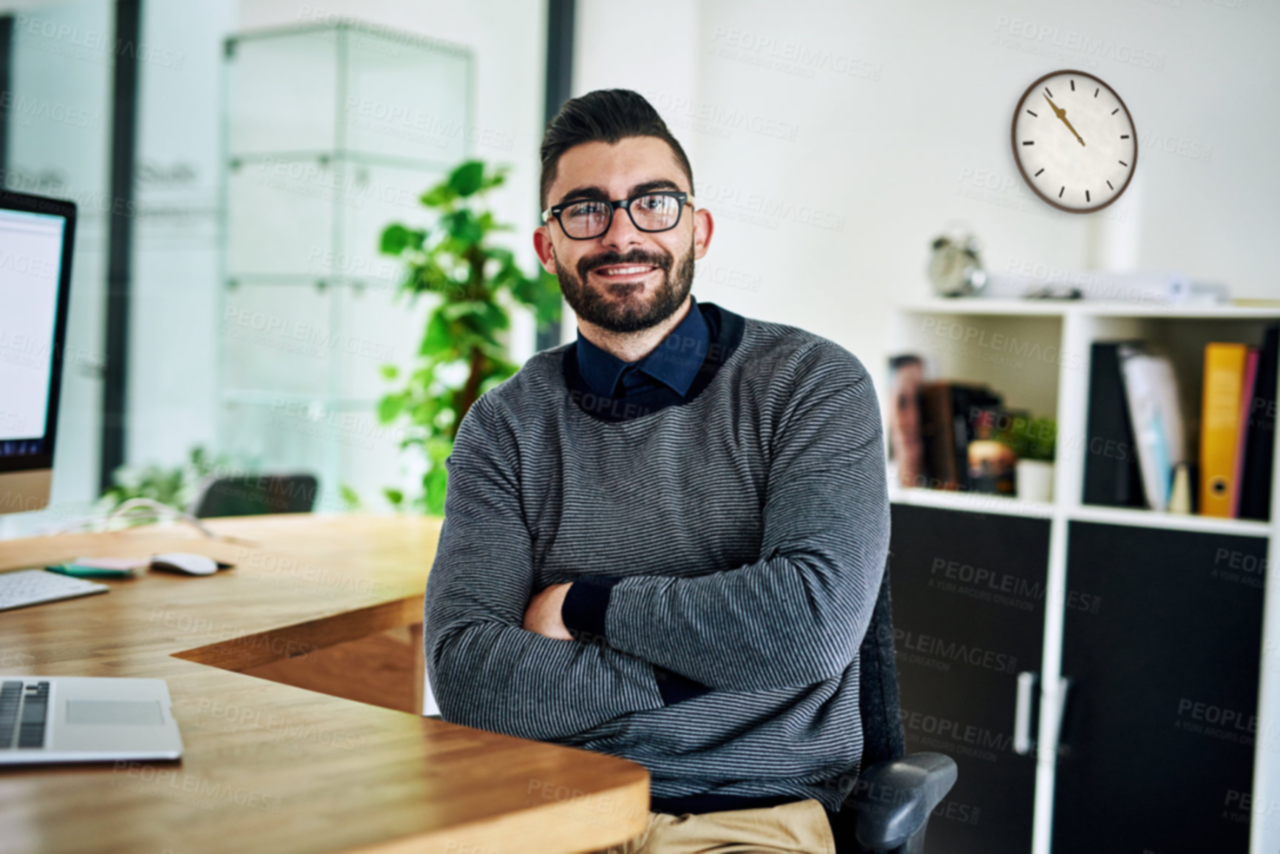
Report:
10:54
